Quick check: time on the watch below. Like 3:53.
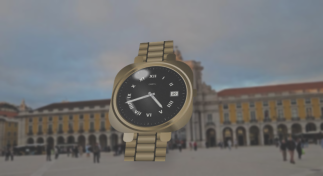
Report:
4:42
